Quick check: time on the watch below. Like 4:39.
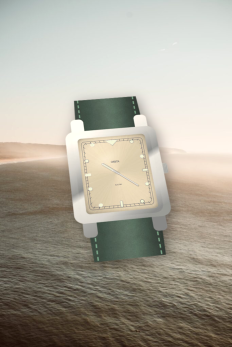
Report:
10:22
